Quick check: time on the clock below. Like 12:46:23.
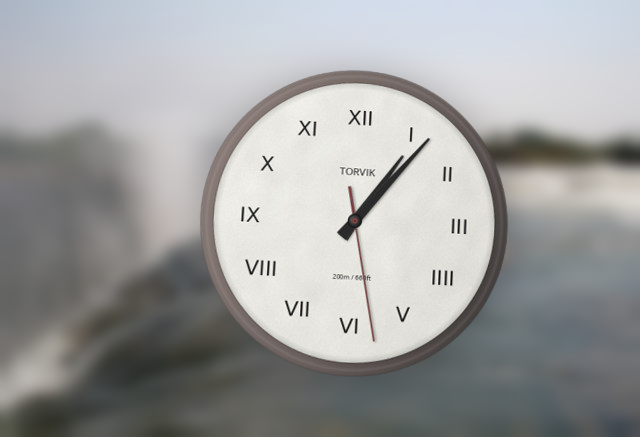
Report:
1:06:28
